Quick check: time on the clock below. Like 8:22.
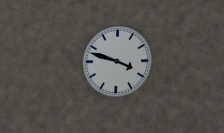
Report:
3:48
